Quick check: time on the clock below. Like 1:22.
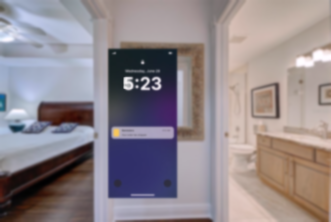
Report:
5:23
